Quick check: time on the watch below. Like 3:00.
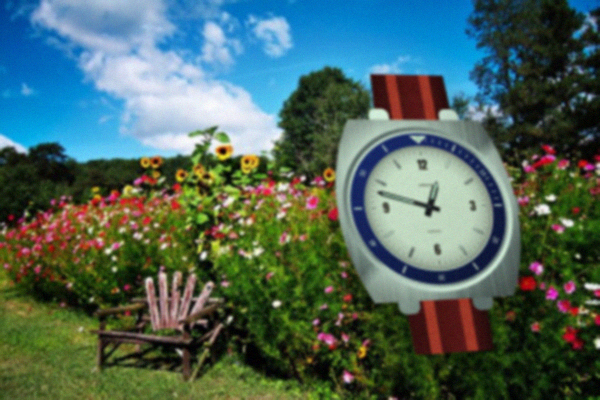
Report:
12:48
